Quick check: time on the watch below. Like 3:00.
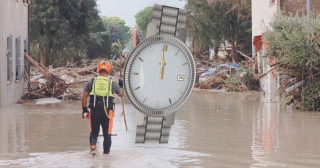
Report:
11:59
